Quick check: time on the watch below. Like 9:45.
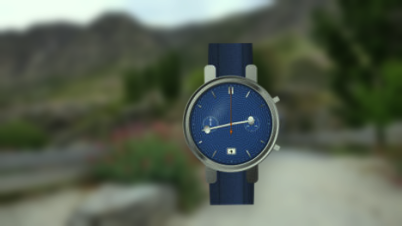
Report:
2:43
